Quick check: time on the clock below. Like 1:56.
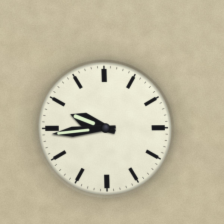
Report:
9:44
